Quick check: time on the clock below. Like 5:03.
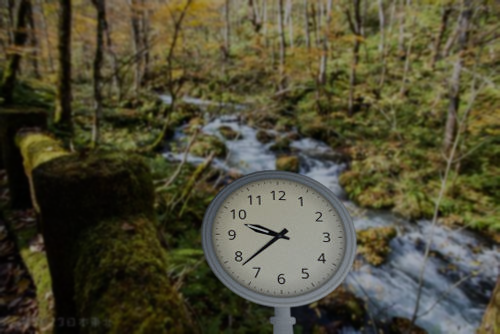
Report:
9:38
